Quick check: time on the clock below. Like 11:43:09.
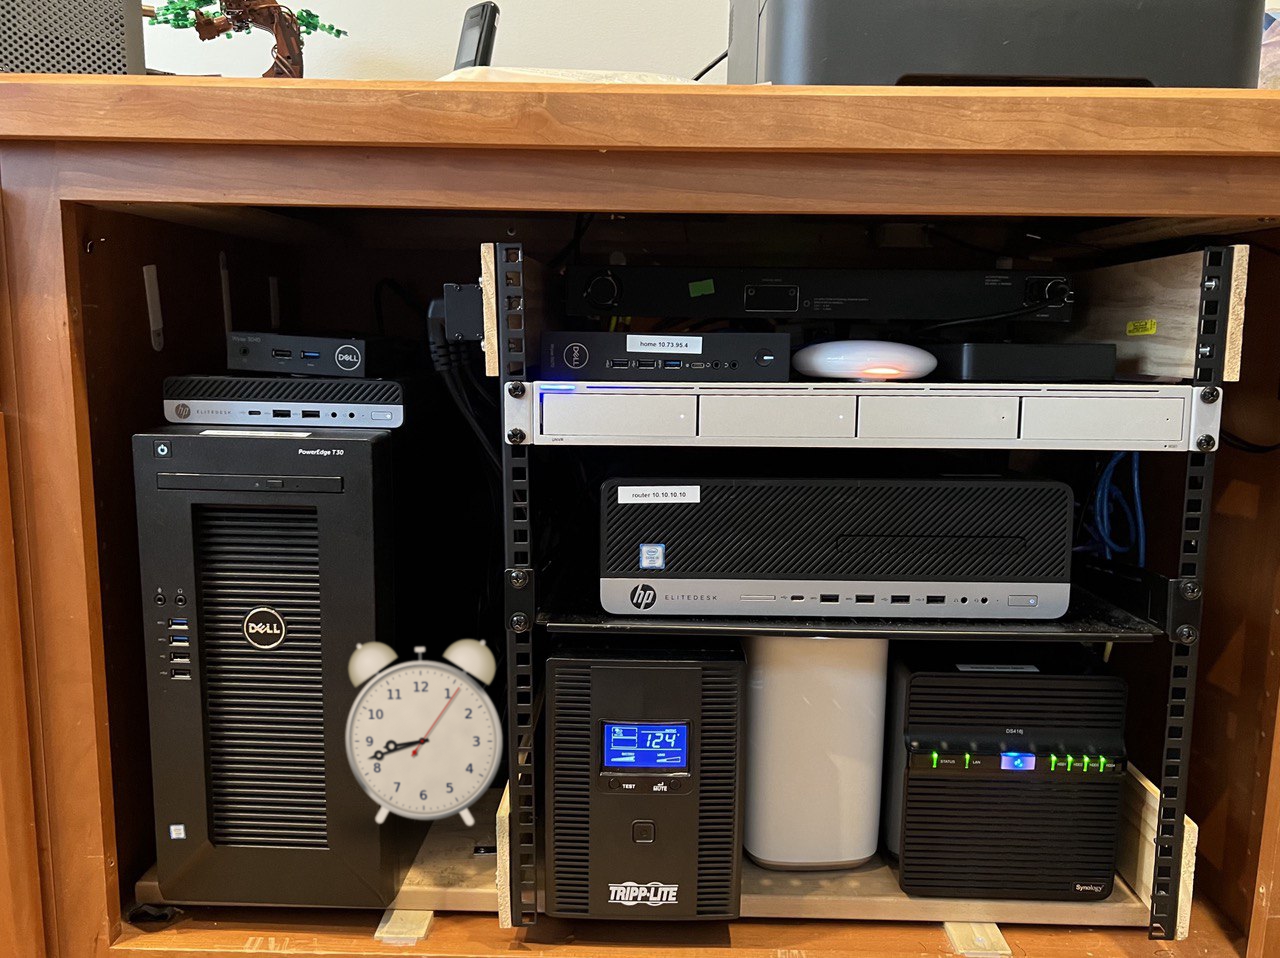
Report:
8:42:06
